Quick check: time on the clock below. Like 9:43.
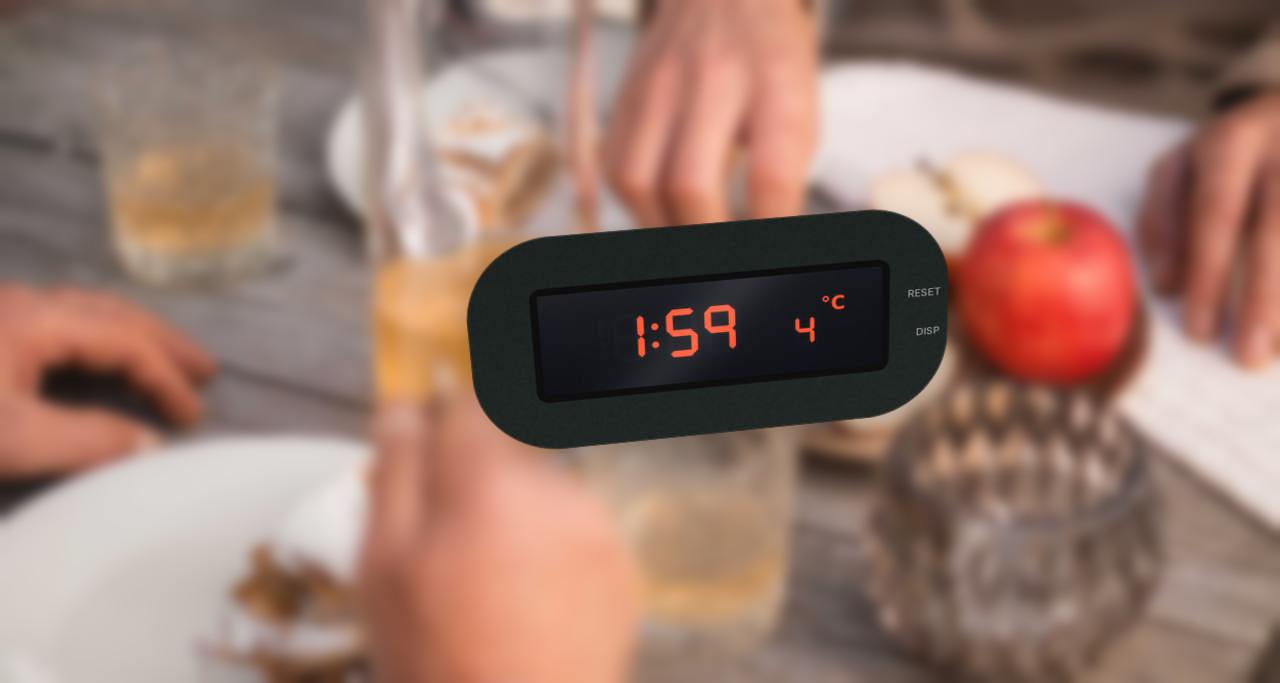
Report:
1:59
